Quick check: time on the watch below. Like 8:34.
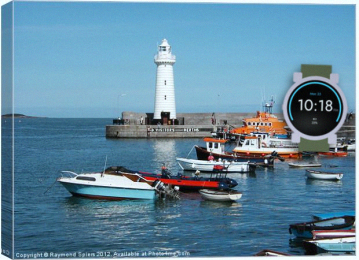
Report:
10:18
